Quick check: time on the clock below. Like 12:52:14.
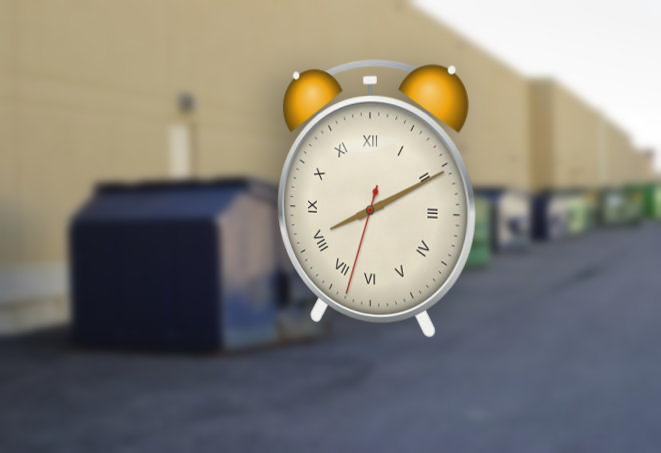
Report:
8:10:33
